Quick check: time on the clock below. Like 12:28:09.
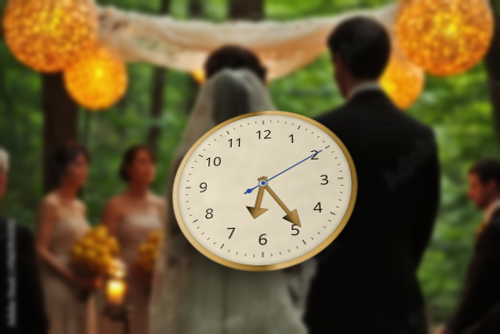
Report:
6:24:10
